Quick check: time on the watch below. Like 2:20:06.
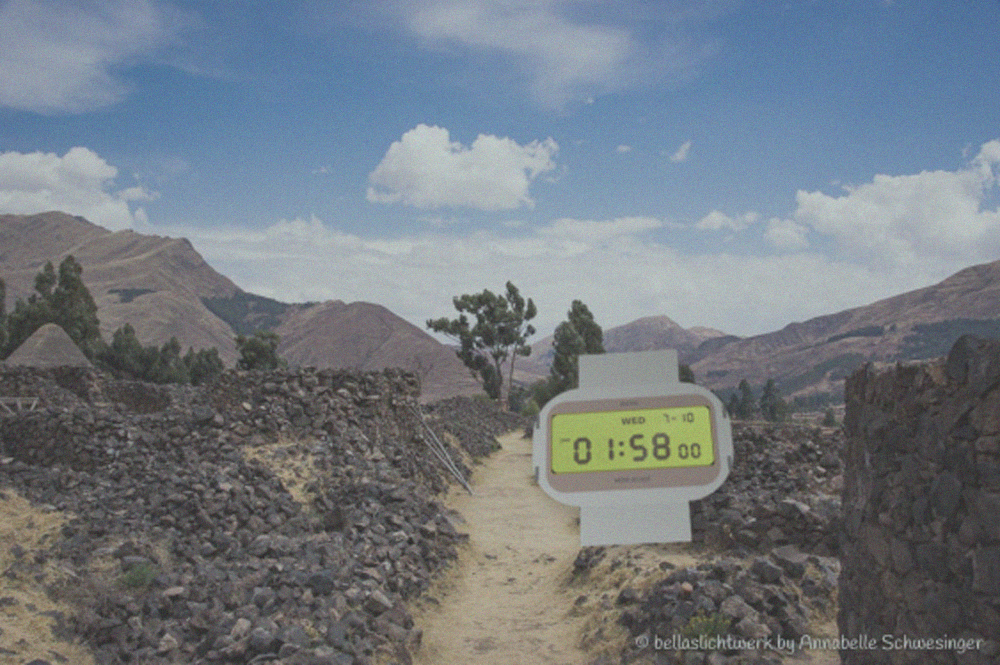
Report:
1:58:00
